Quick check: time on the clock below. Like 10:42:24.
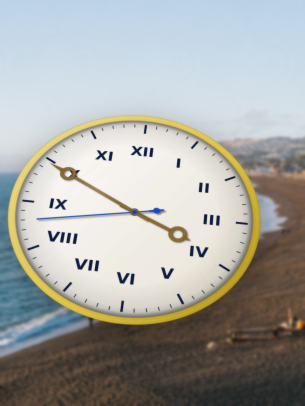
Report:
3:49:43
